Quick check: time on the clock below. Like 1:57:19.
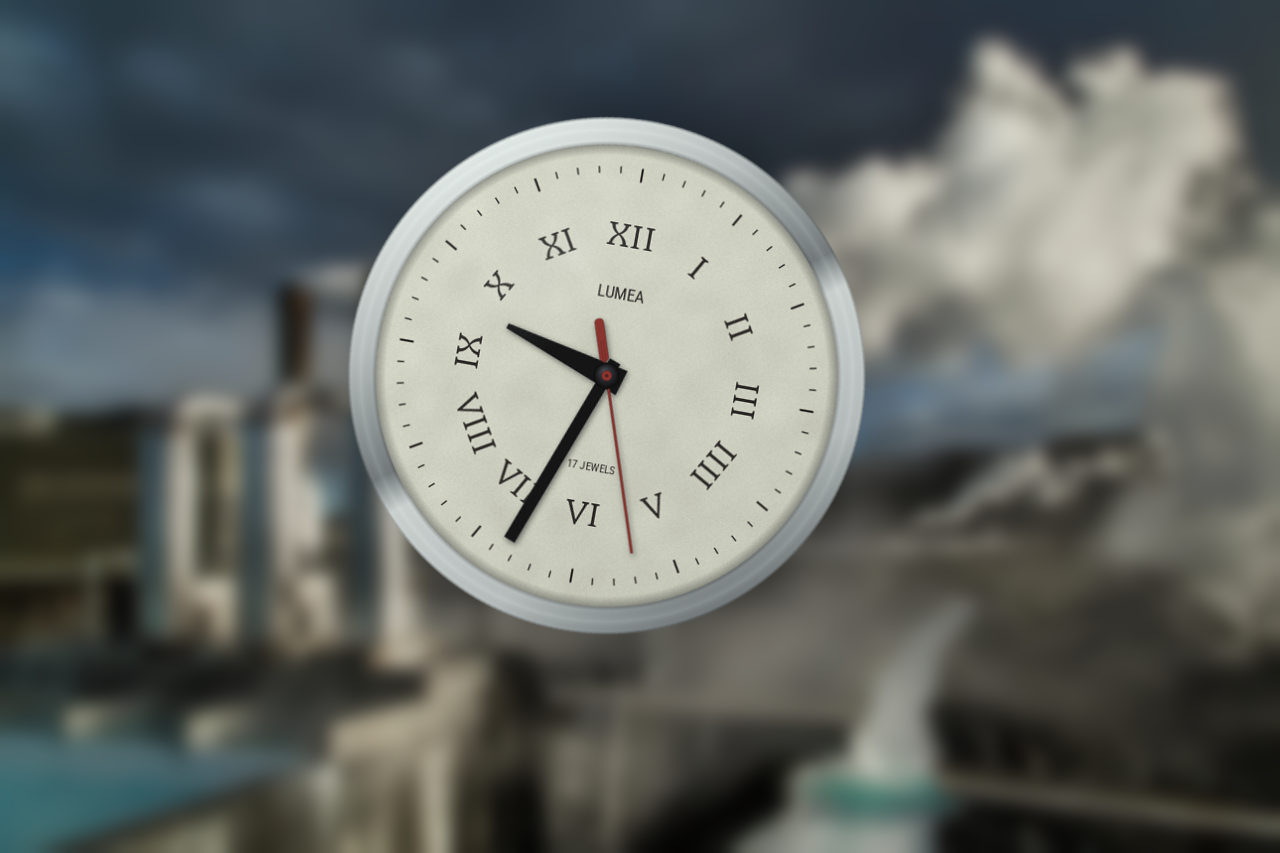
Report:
9:33:27
